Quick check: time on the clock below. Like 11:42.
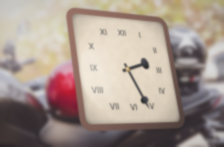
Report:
2:26
